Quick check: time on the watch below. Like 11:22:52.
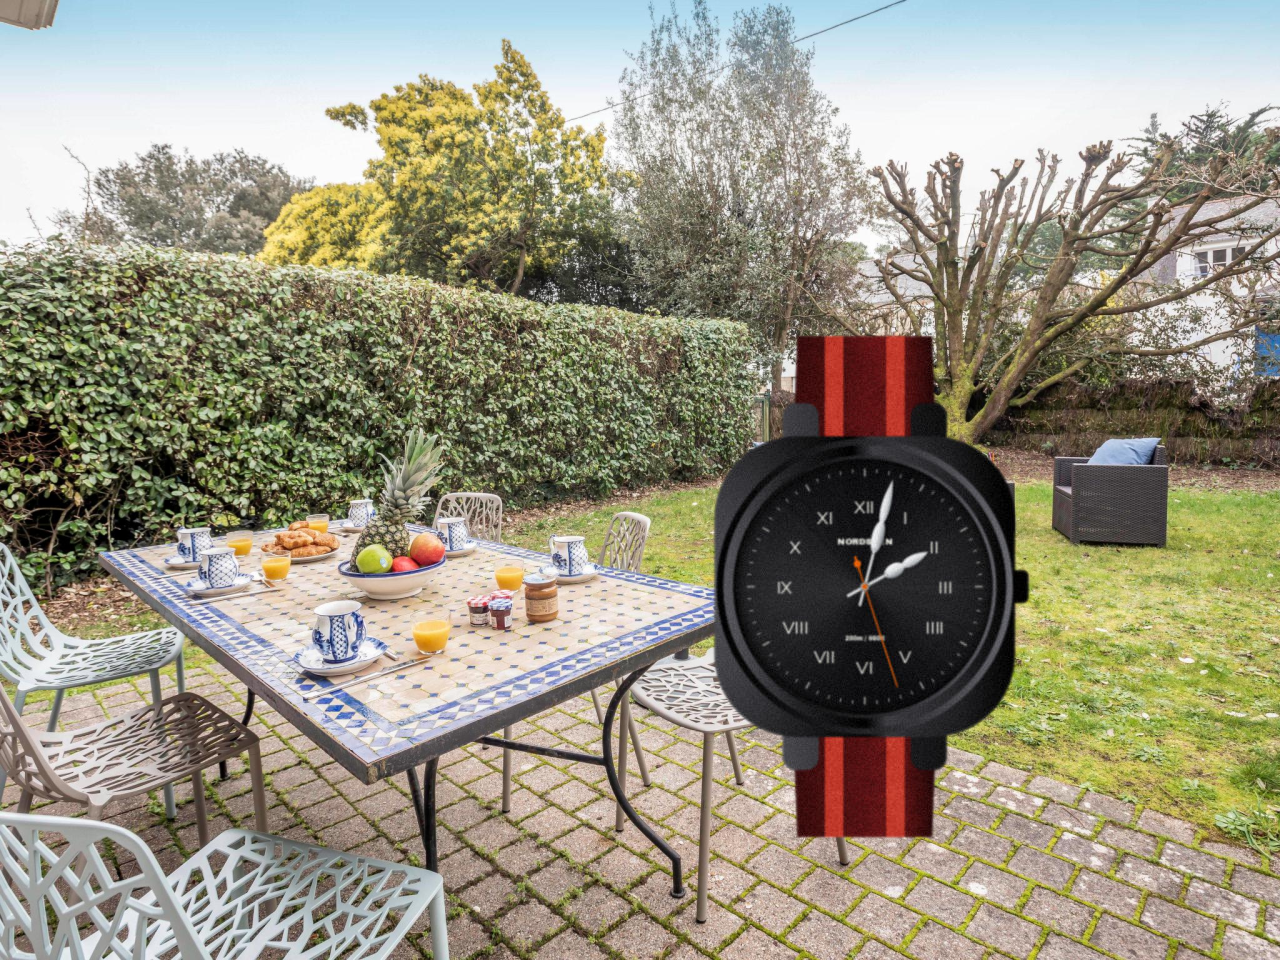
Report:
2:02:27
